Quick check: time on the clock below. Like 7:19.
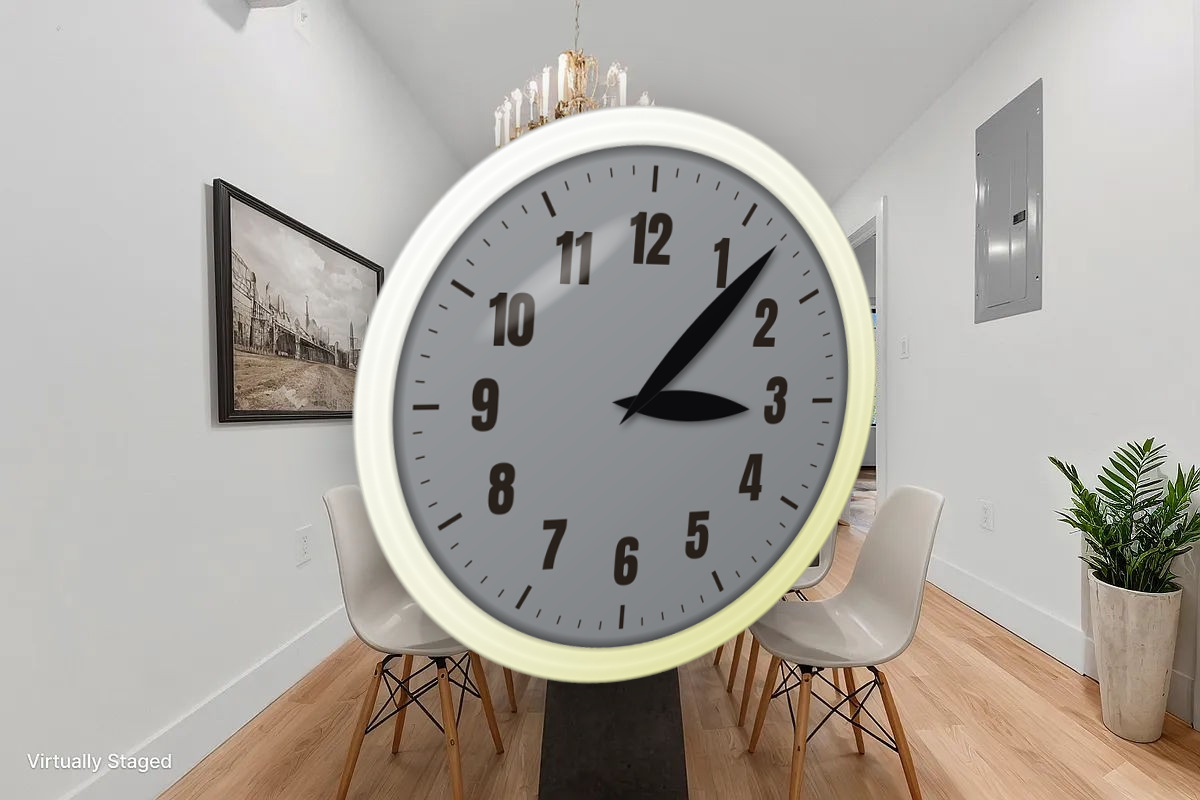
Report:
3:07
